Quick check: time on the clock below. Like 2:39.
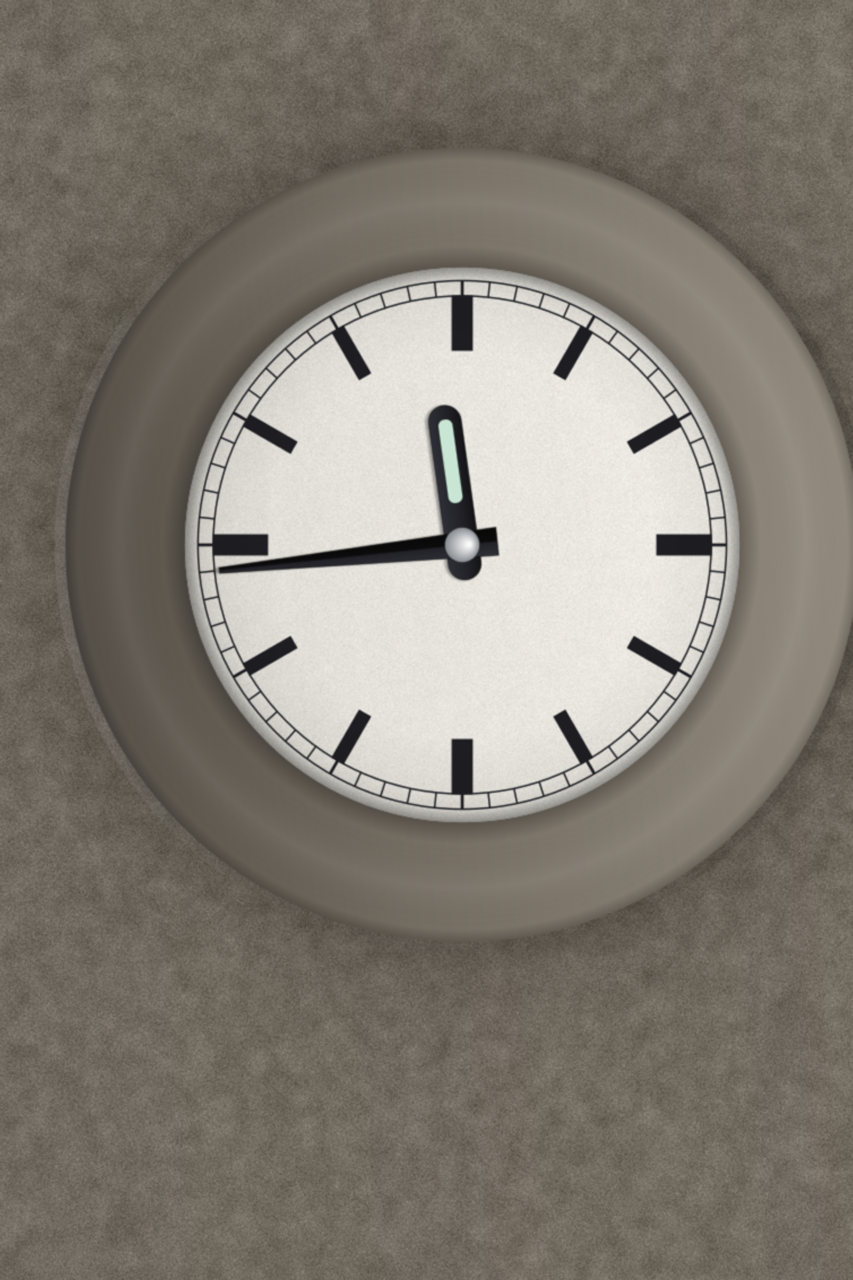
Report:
11:44
